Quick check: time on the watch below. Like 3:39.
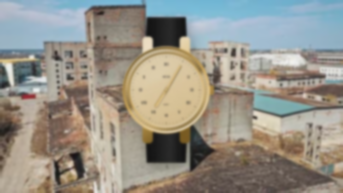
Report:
7:05
